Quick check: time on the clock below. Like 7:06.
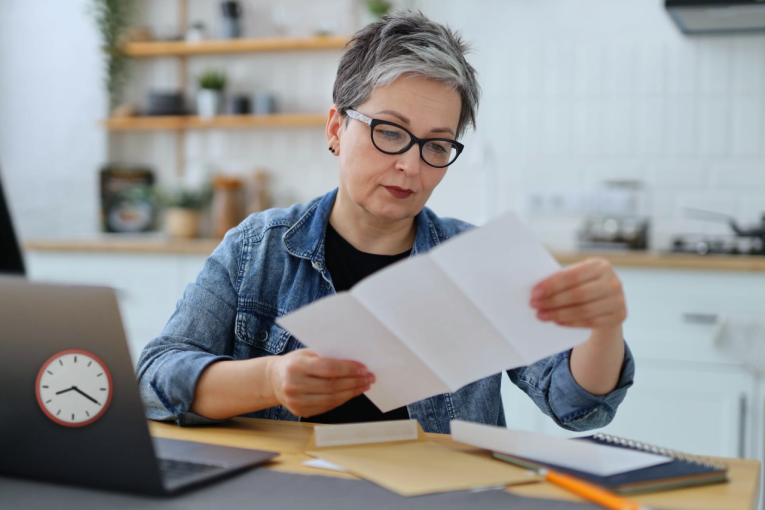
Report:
8:20
